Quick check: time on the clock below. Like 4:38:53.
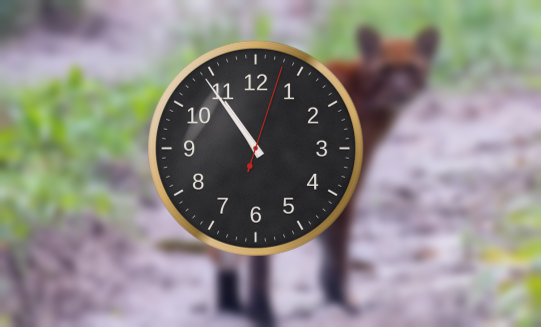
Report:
10:54:03
